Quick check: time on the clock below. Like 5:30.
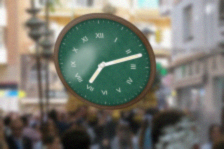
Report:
7:12
